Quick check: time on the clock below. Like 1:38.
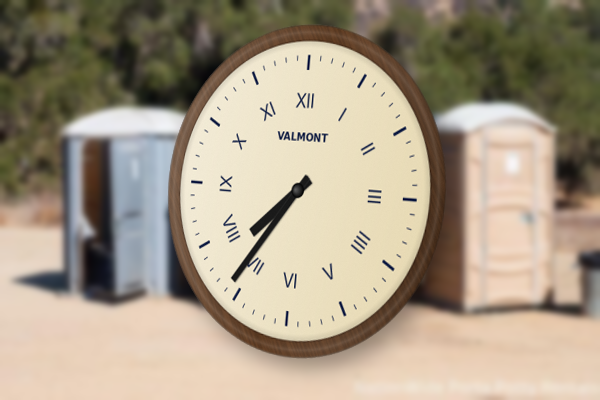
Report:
7:36
